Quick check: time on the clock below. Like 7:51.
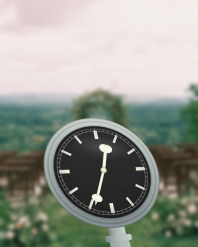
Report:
12:34
